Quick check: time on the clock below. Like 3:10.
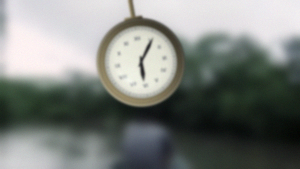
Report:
6:06
